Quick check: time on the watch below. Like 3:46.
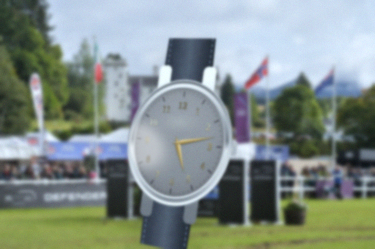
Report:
5:13
